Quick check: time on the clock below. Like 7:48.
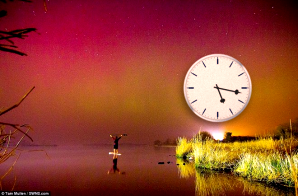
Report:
5:17
